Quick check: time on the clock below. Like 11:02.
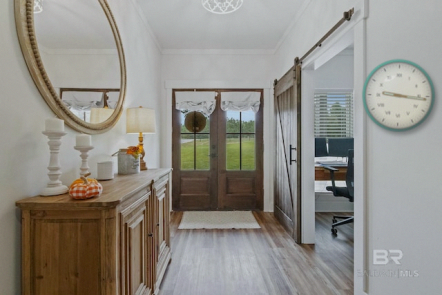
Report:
9:16
